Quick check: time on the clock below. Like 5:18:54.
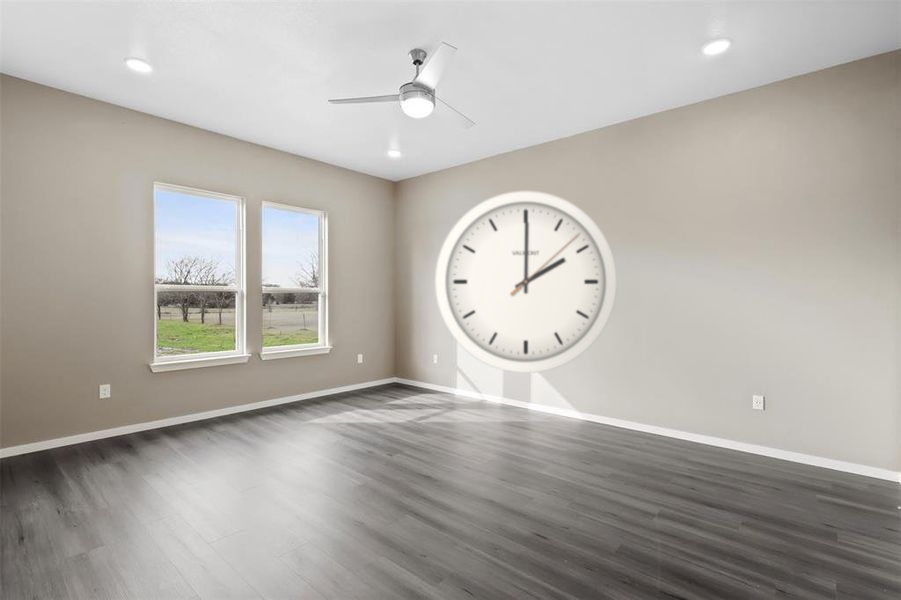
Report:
2:00:08
